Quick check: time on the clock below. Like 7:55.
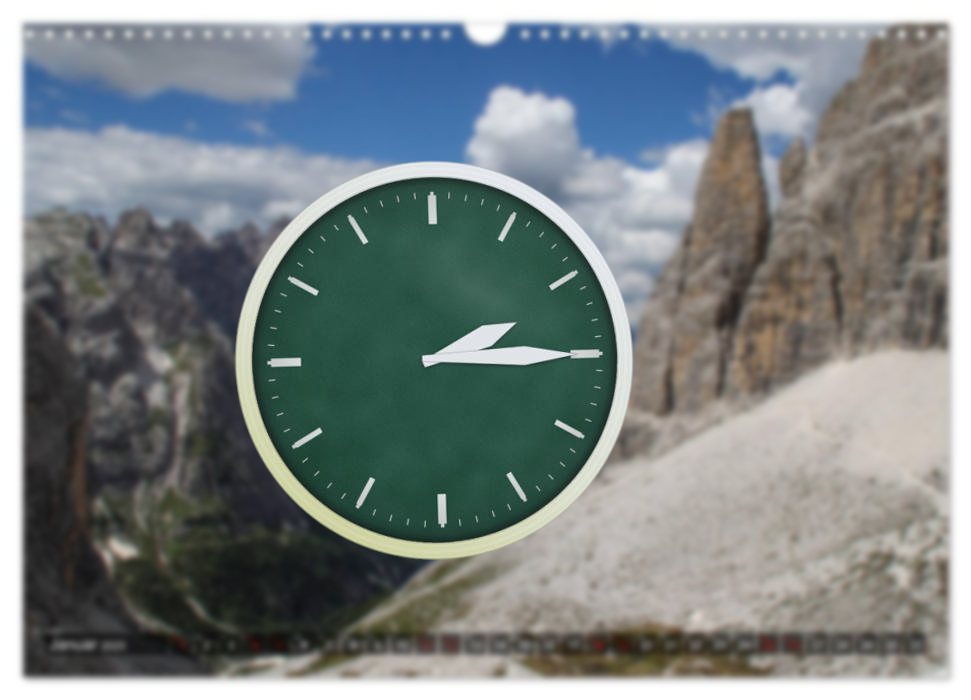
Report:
2:15
